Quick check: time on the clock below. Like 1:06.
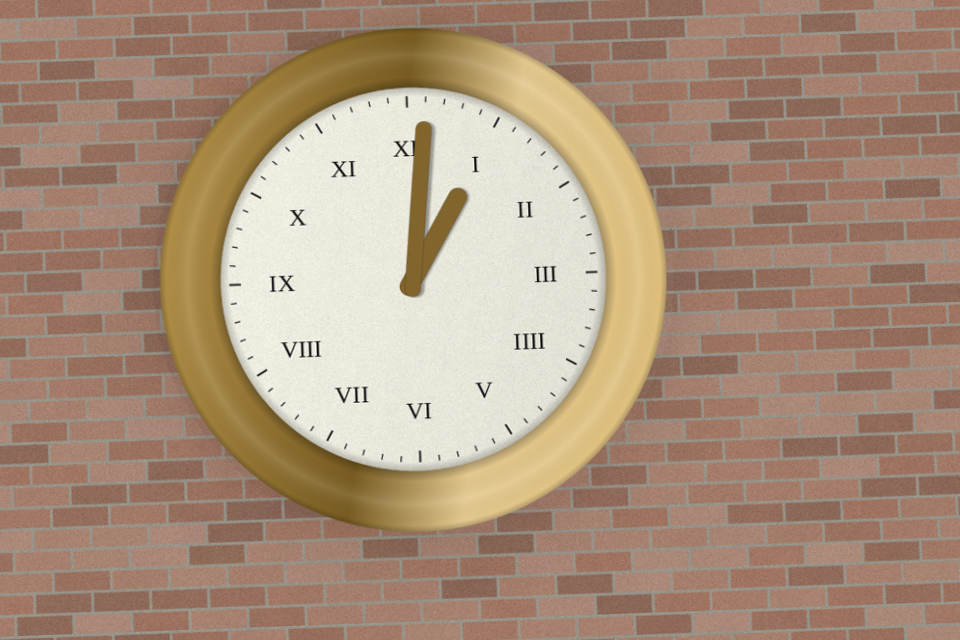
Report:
1:01
